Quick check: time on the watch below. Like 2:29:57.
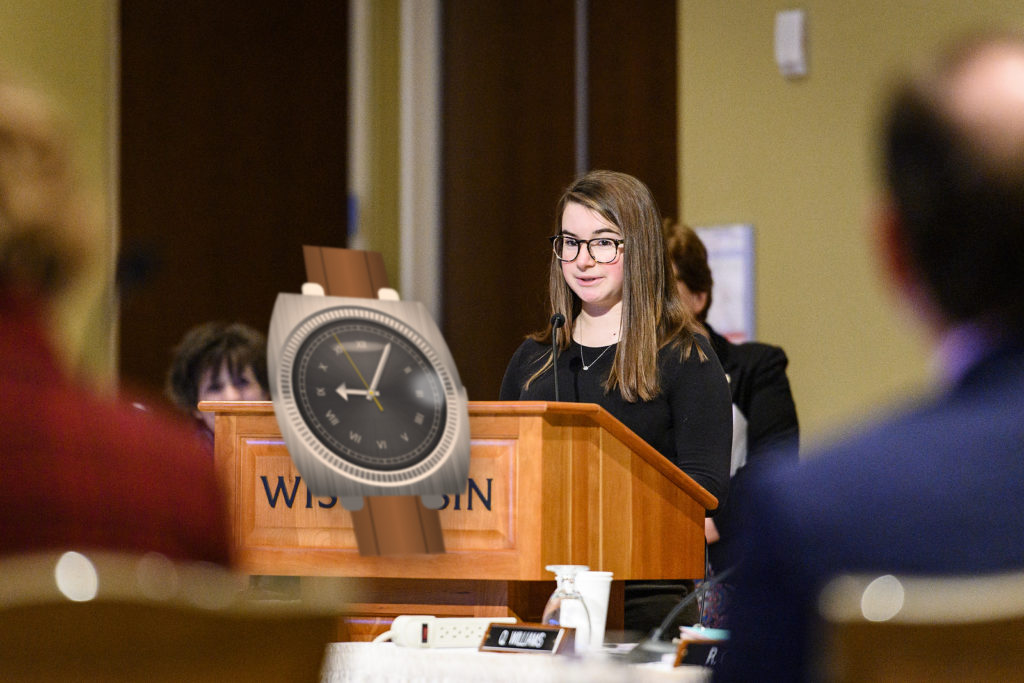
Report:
9:04:56
